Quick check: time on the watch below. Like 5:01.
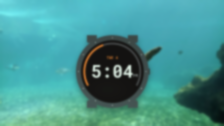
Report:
5:04
